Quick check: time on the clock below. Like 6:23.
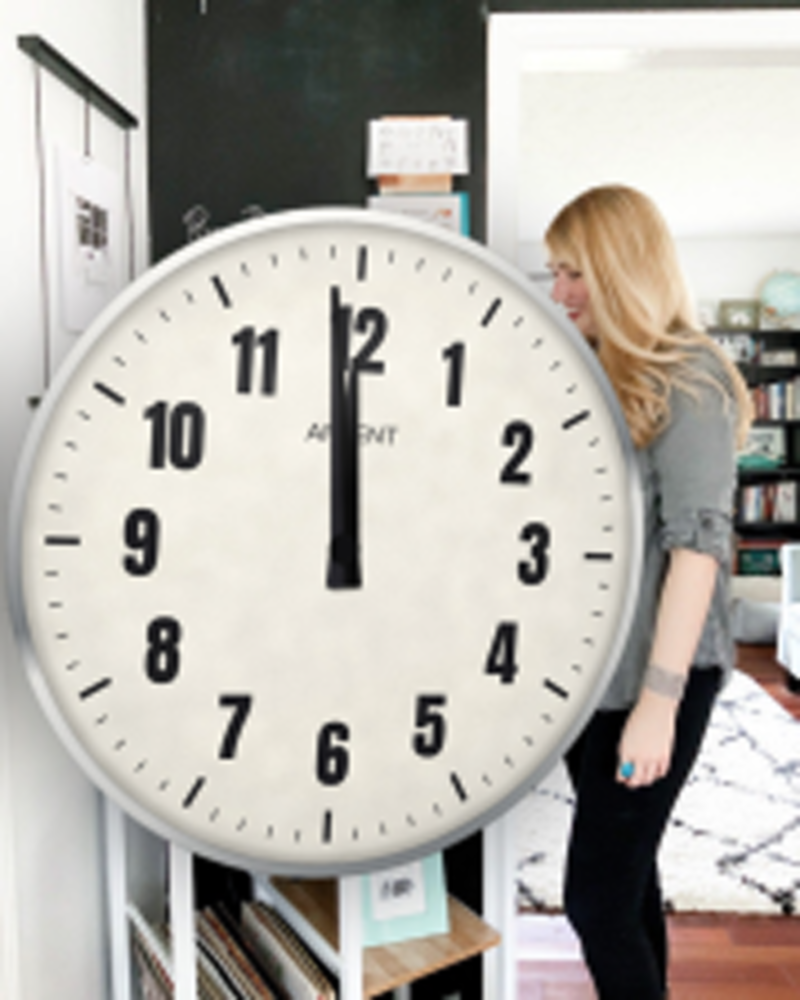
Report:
11:59
